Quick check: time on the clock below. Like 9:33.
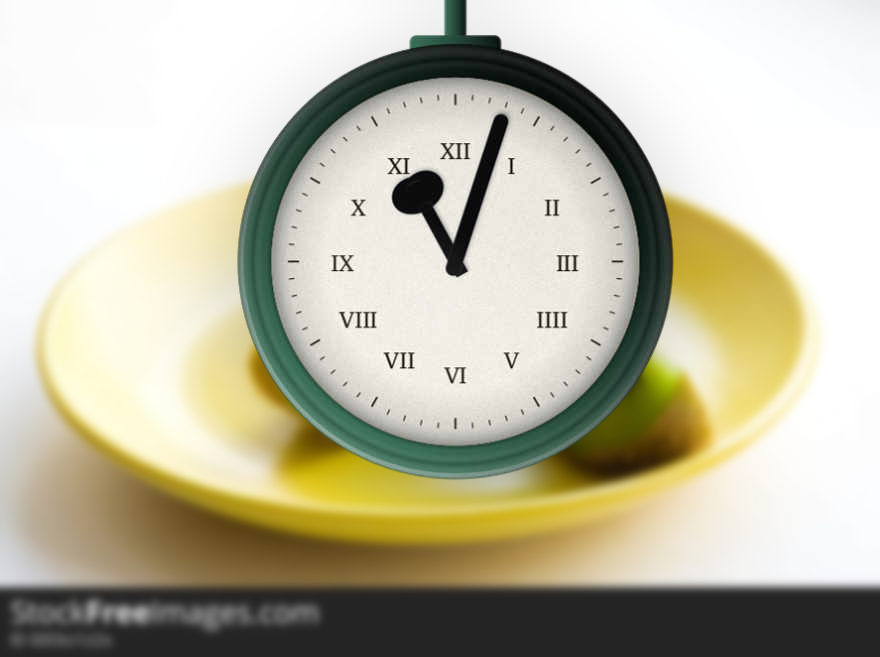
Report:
11:03
